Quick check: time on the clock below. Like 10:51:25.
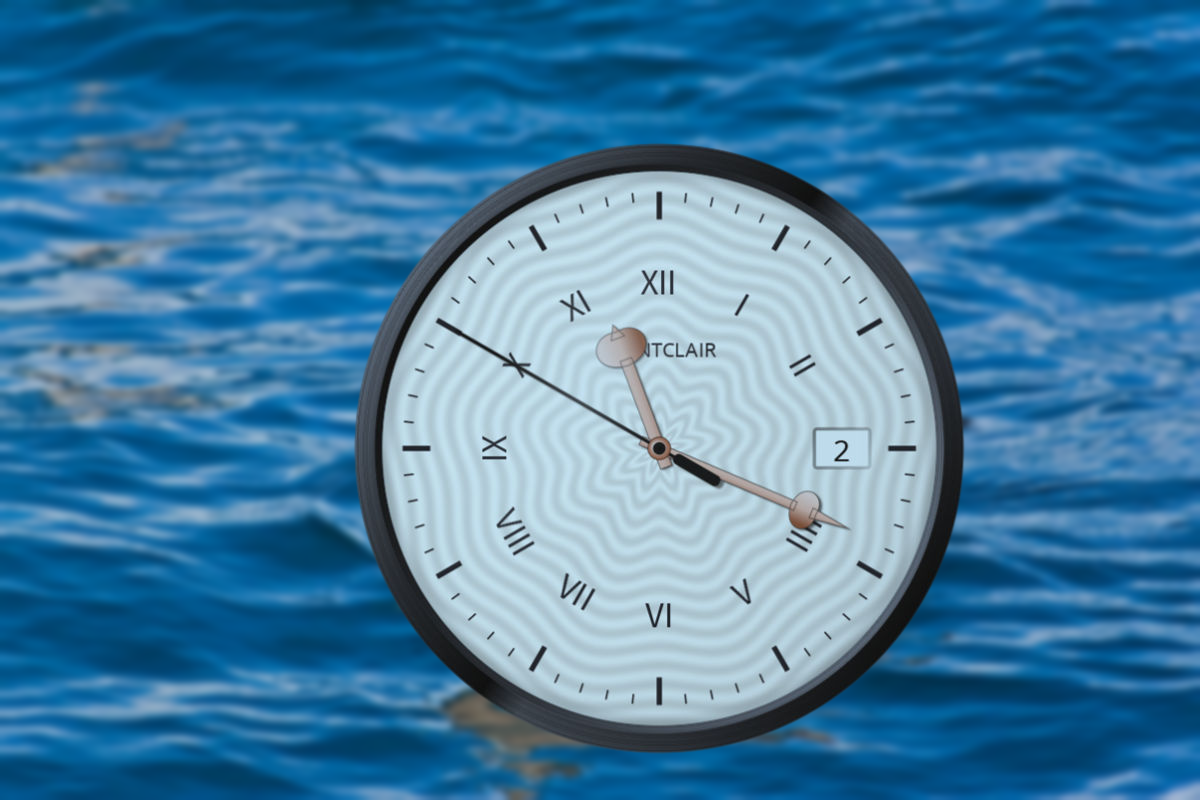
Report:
11:18:50
